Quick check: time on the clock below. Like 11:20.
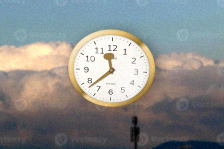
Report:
11:38
